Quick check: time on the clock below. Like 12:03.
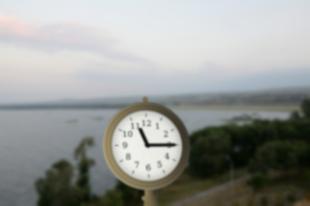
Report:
11:15
